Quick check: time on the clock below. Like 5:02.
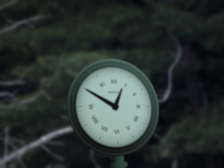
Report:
12:50
